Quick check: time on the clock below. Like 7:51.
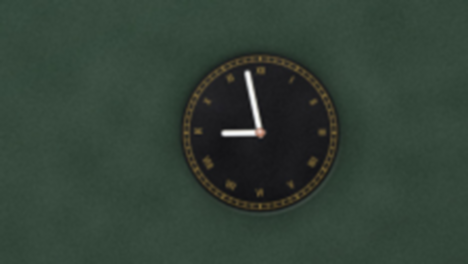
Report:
8:58
